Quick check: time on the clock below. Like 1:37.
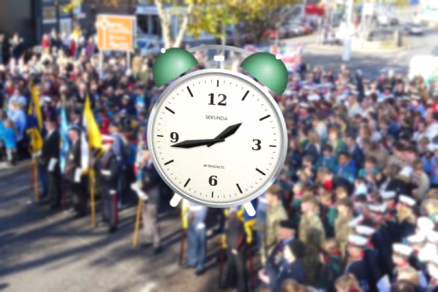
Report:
1:43
